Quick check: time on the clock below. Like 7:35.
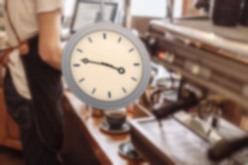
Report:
3:47
